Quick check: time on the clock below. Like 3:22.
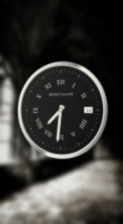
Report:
7:31
